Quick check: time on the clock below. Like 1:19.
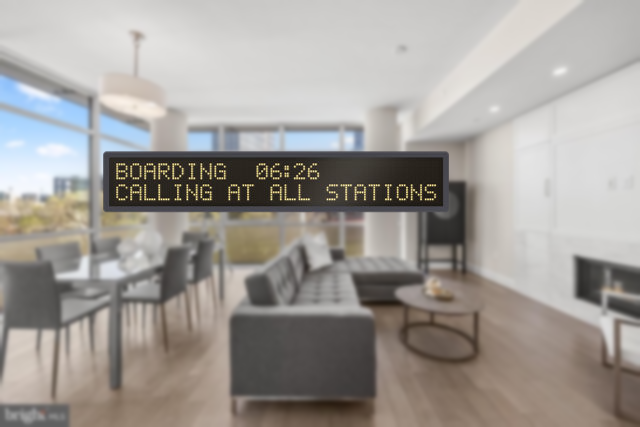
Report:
6:26
